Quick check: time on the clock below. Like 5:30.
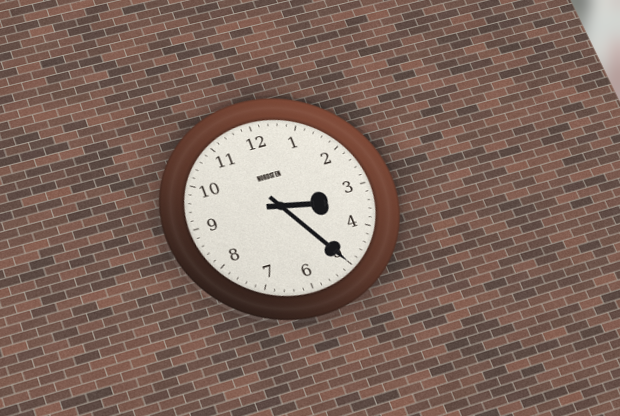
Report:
3:25
